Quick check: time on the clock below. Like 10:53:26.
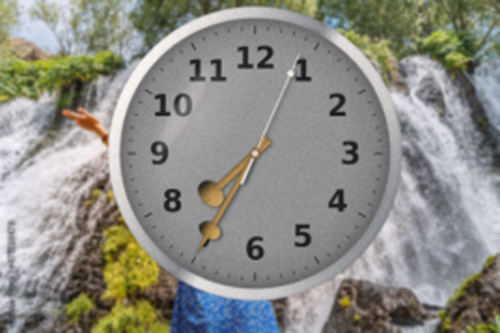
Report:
7:35:04
